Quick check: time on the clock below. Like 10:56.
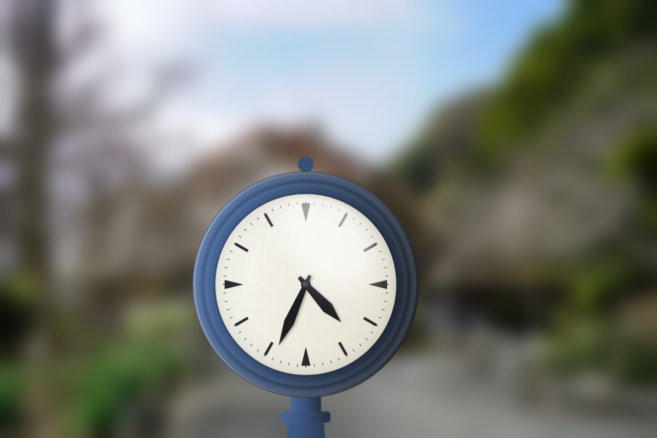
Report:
4:34
